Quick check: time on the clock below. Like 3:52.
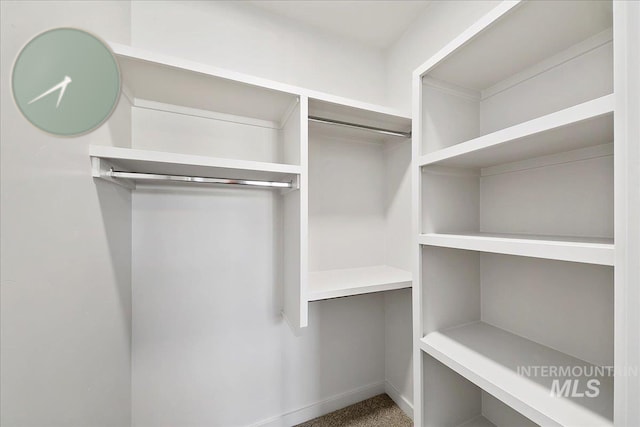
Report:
6:40
